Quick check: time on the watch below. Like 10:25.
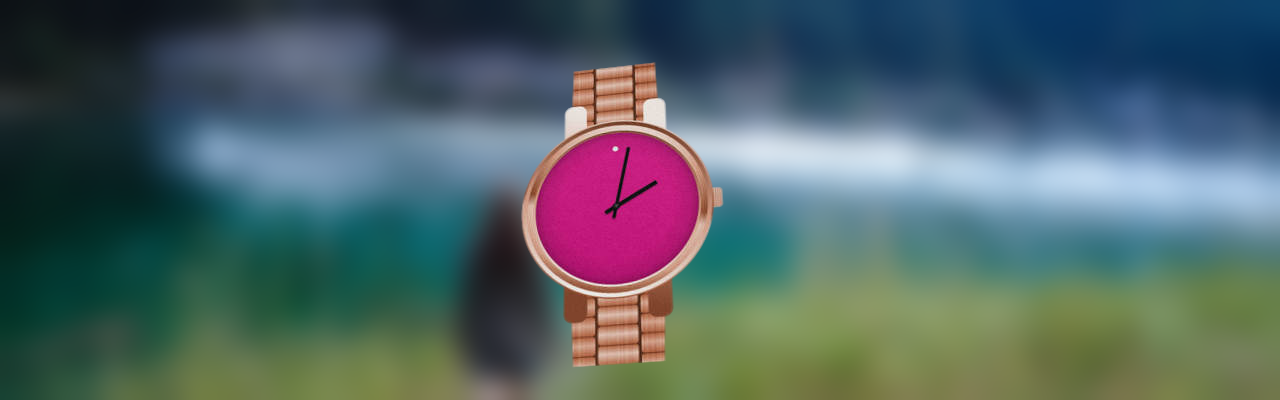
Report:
2:02
